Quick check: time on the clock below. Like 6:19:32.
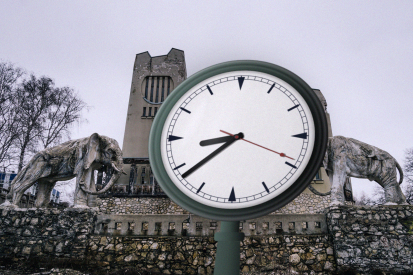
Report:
8:38:19
